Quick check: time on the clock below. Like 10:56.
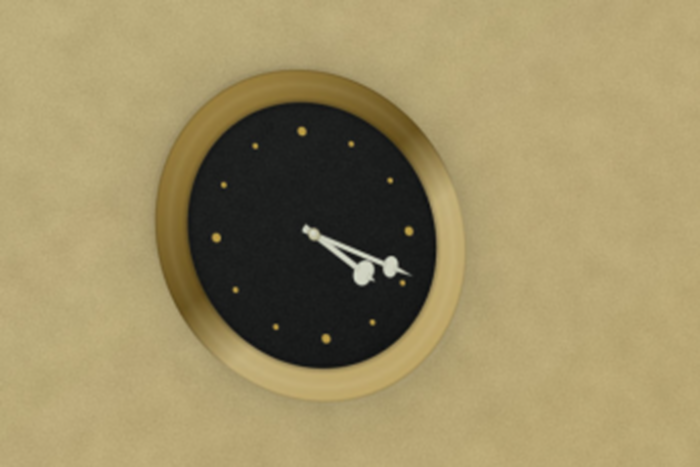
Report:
4:19
